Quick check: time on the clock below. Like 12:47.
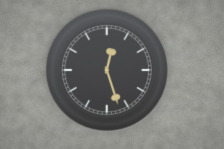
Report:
12:27
